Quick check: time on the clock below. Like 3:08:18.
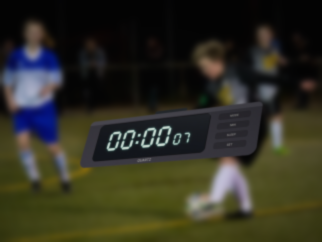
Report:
0:00:07
